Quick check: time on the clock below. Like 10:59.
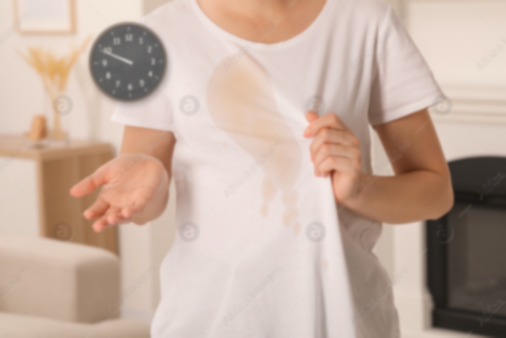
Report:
9:49
